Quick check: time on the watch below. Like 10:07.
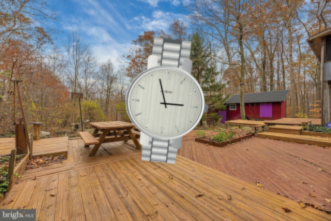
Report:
2:57
